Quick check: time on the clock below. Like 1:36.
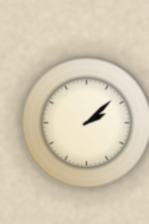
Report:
2:08
